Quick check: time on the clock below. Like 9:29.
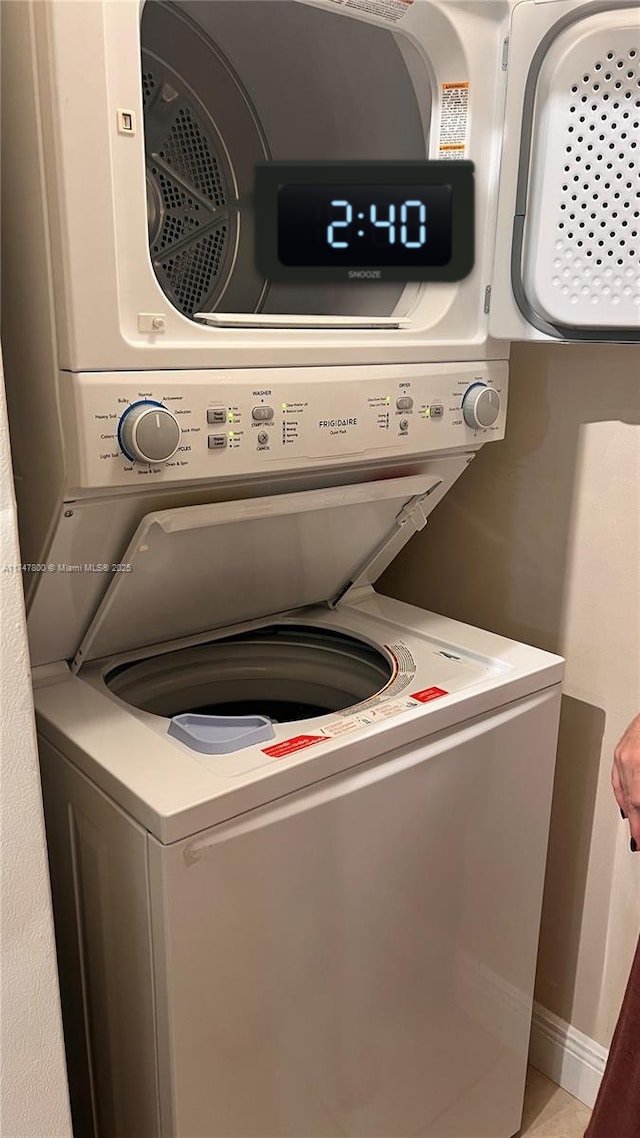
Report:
2:40
